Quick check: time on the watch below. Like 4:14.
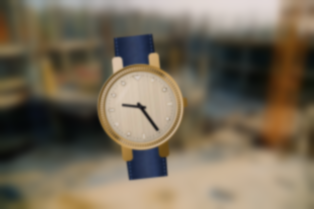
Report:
9:25
